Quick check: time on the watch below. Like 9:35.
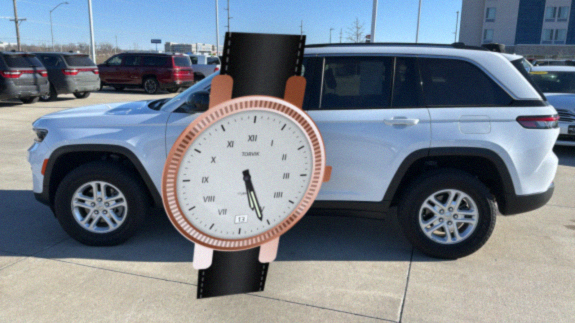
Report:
5:26
